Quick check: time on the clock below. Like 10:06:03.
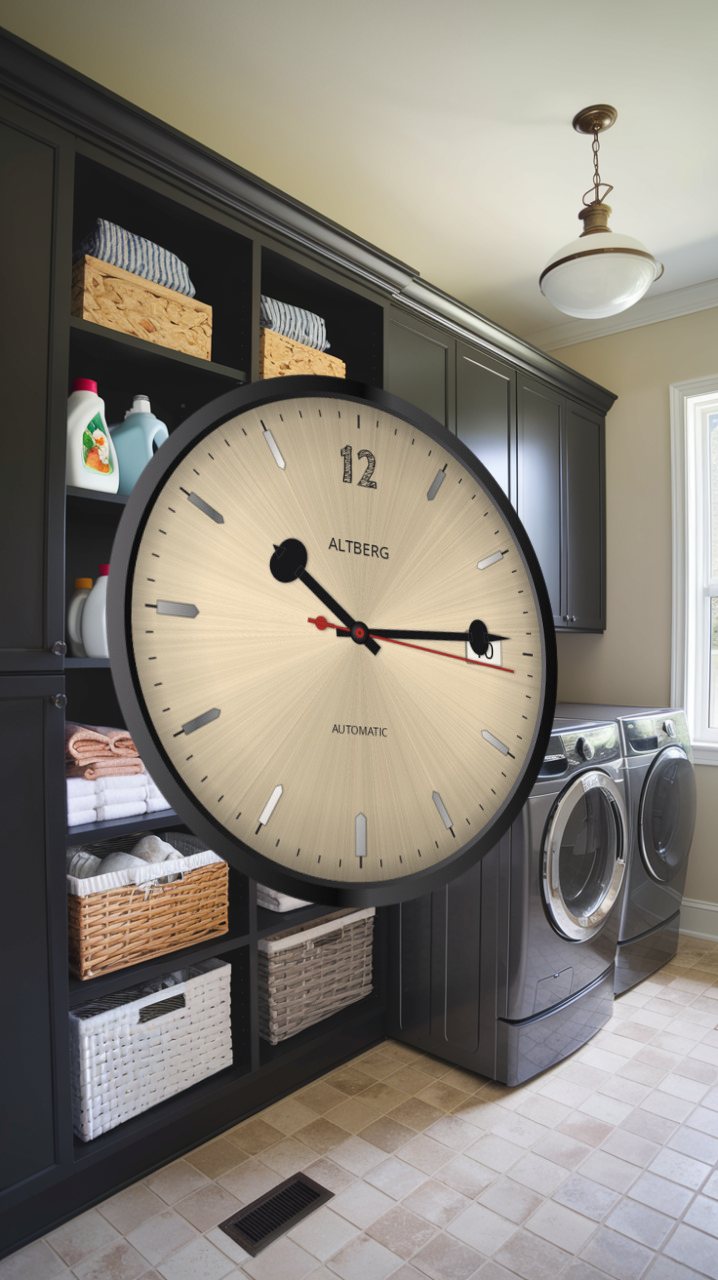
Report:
10:14:16
